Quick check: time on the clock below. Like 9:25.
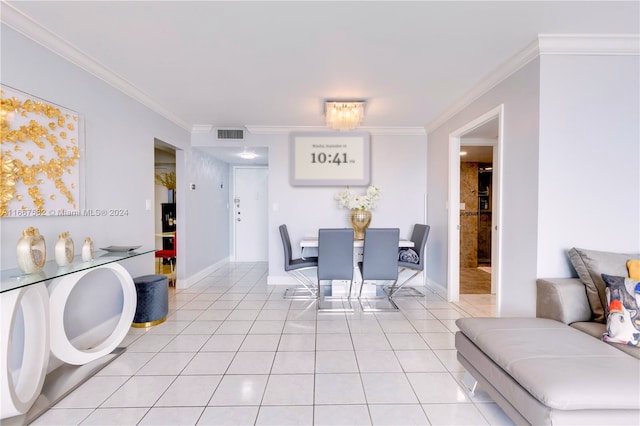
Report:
10:41
